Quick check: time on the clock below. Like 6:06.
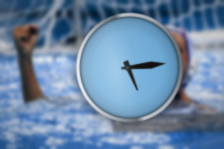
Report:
5:14
